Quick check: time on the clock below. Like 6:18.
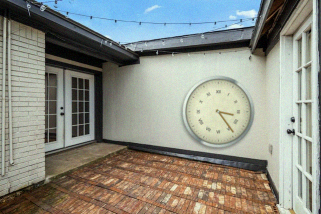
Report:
3:24
